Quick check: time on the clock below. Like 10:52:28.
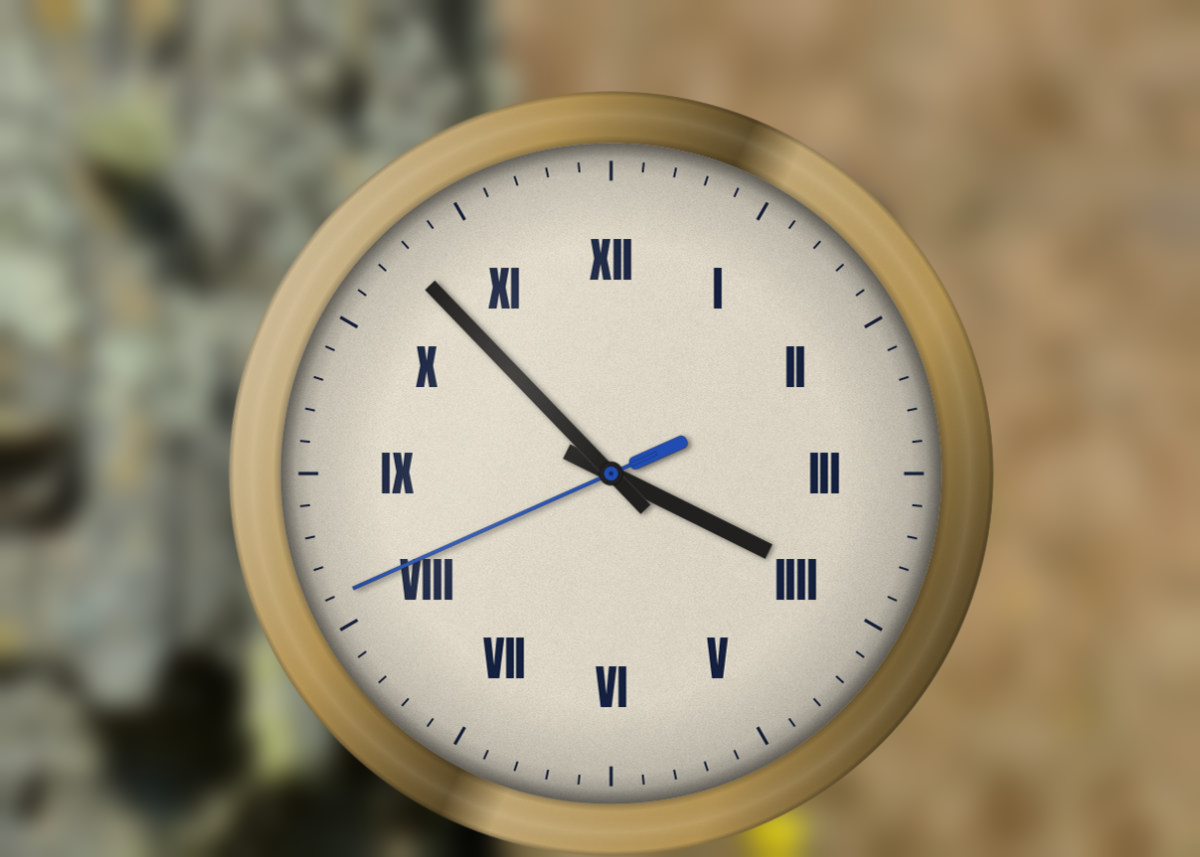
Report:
3:52:41
